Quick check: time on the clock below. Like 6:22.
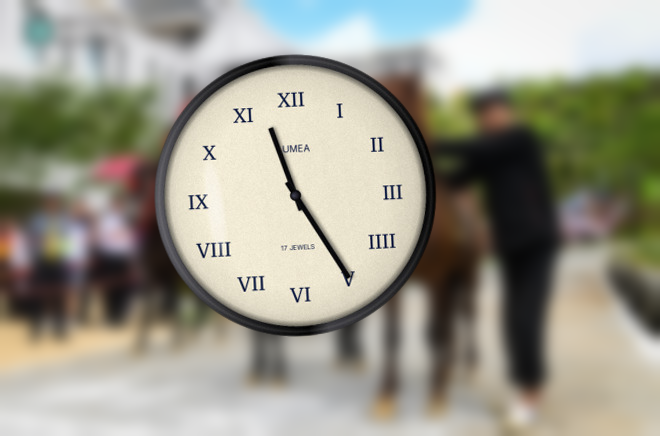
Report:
11:25
